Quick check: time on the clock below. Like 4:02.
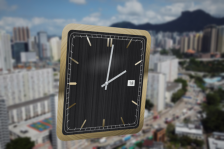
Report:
2:01
